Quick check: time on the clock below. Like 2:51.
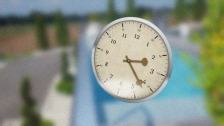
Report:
2:22
